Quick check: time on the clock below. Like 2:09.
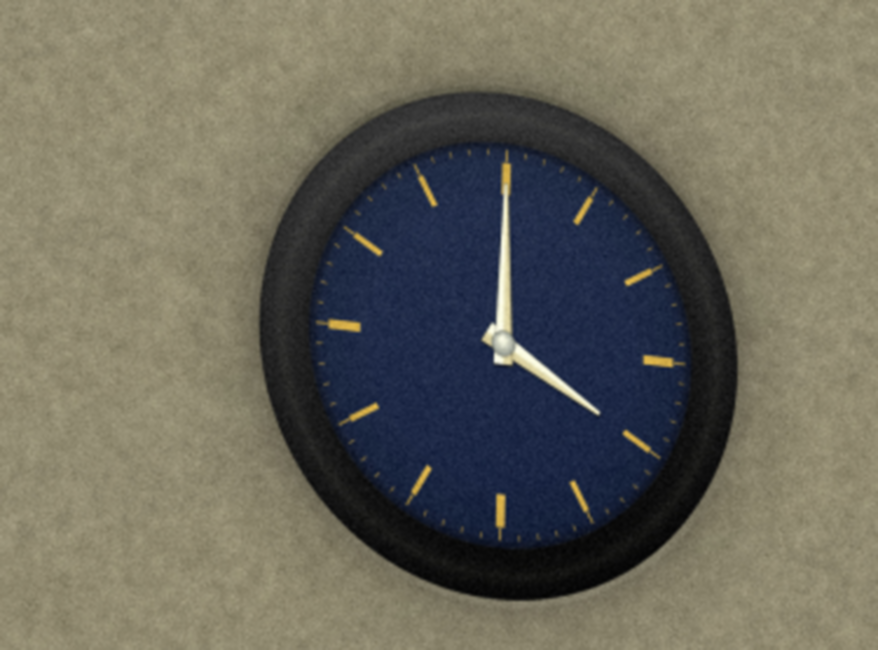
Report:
4:00
